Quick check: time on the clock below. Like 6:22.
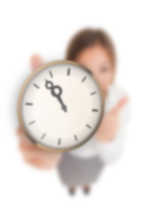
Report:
10:53
